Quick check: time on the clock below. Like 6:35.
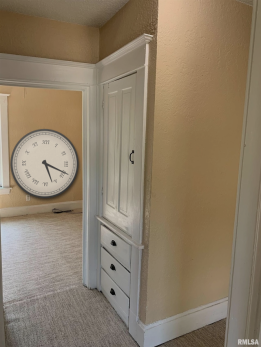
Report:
5:19
